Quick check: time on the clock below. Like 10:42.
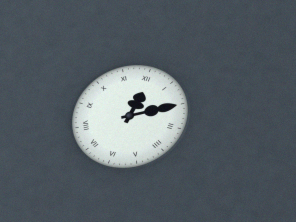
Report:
12:10
